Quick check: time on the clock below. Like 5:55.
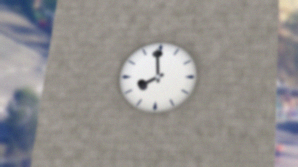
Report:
7:59
